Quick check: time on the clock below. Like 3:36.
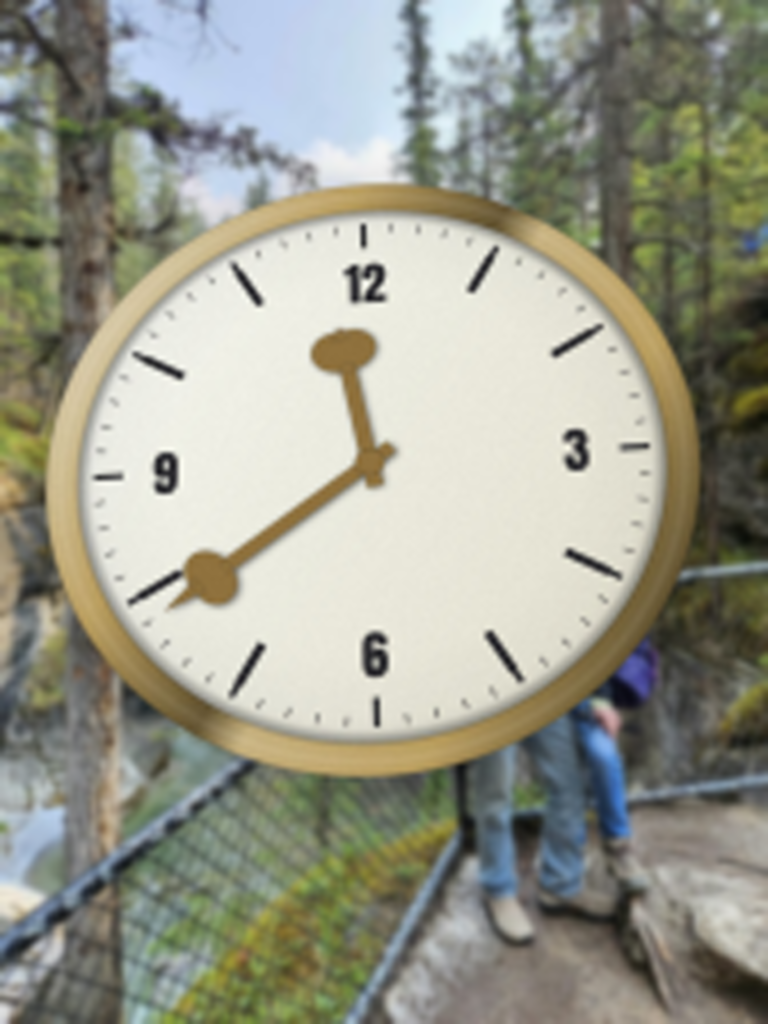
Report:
11:39
